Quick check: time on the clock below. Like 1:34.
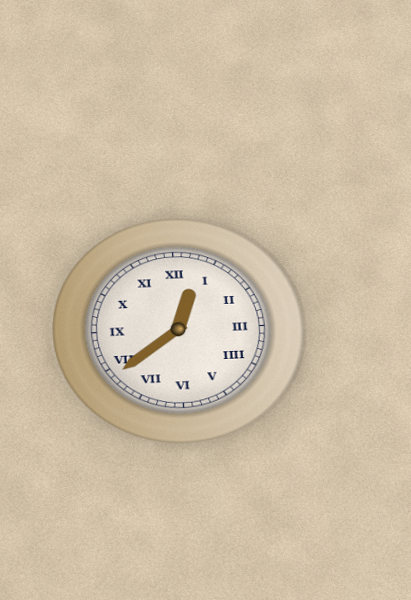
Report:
12:39
